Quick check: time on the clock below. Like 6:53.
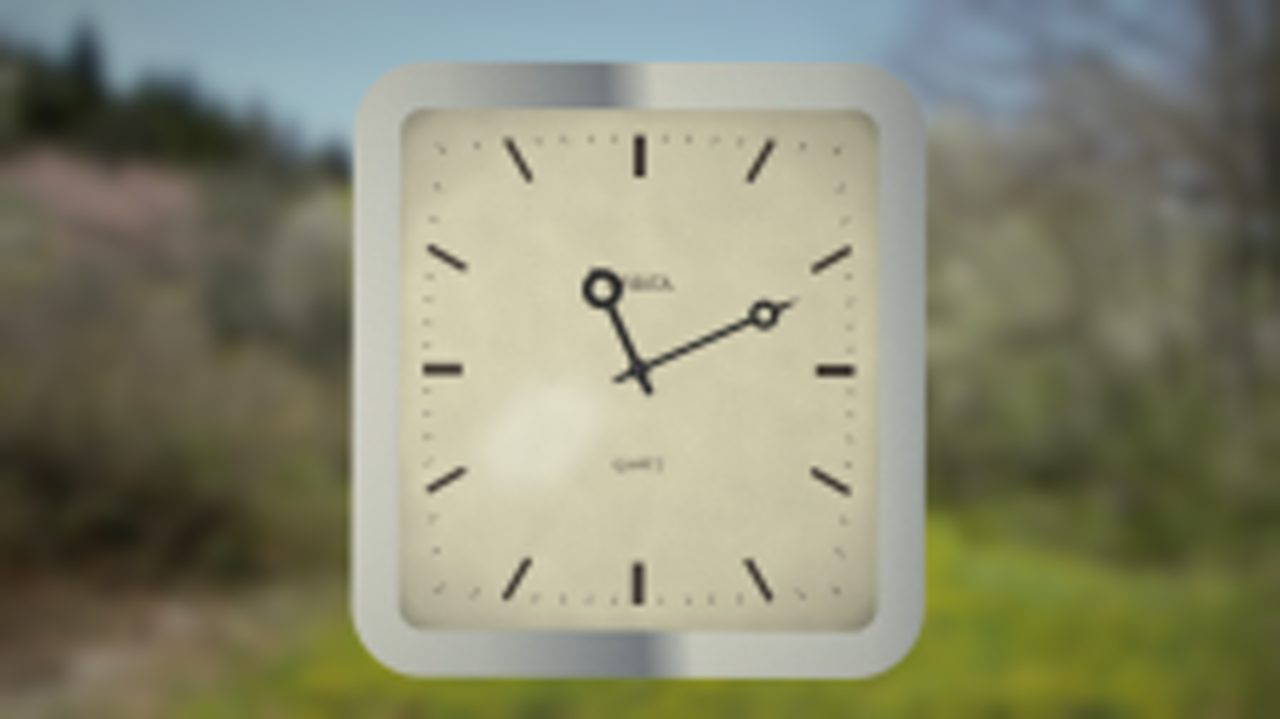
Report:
11:11
